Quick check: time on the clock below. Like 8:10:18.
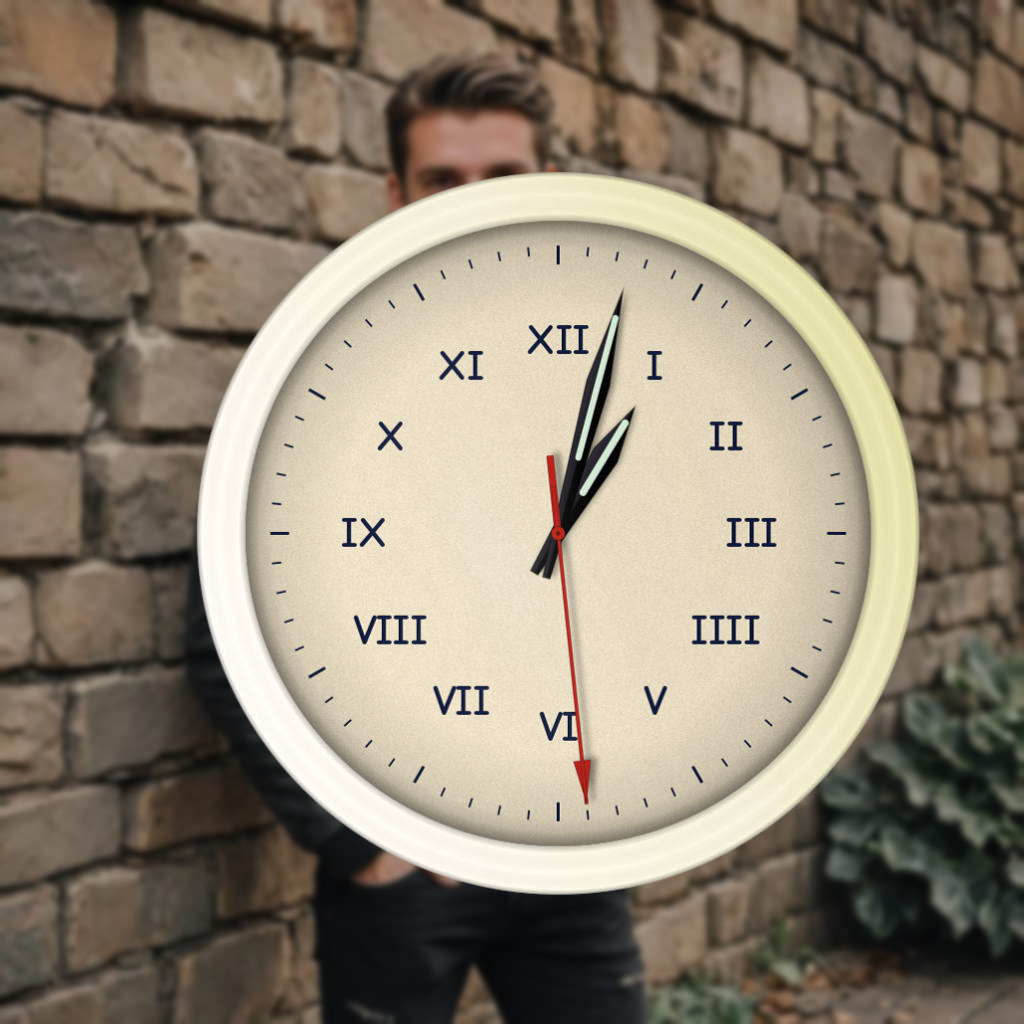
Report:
1:02:29
